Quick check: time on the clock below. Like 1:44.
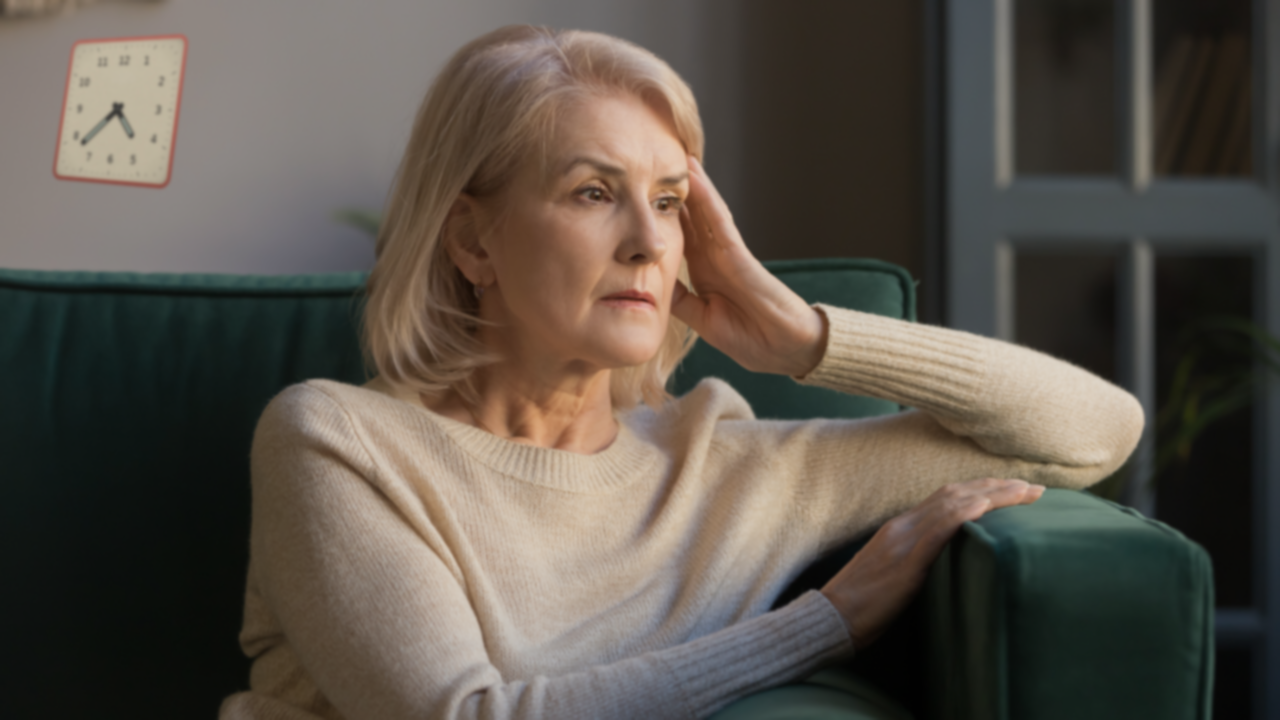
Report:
4:38
